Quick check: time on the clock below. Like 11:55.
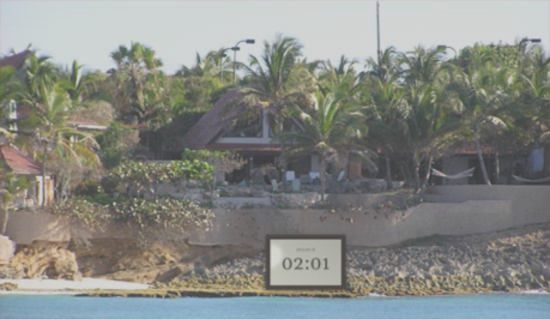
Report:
2:01
